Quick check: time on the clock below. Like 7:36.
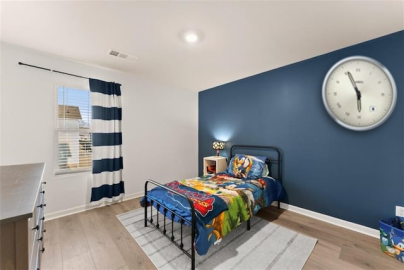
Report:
5:56
